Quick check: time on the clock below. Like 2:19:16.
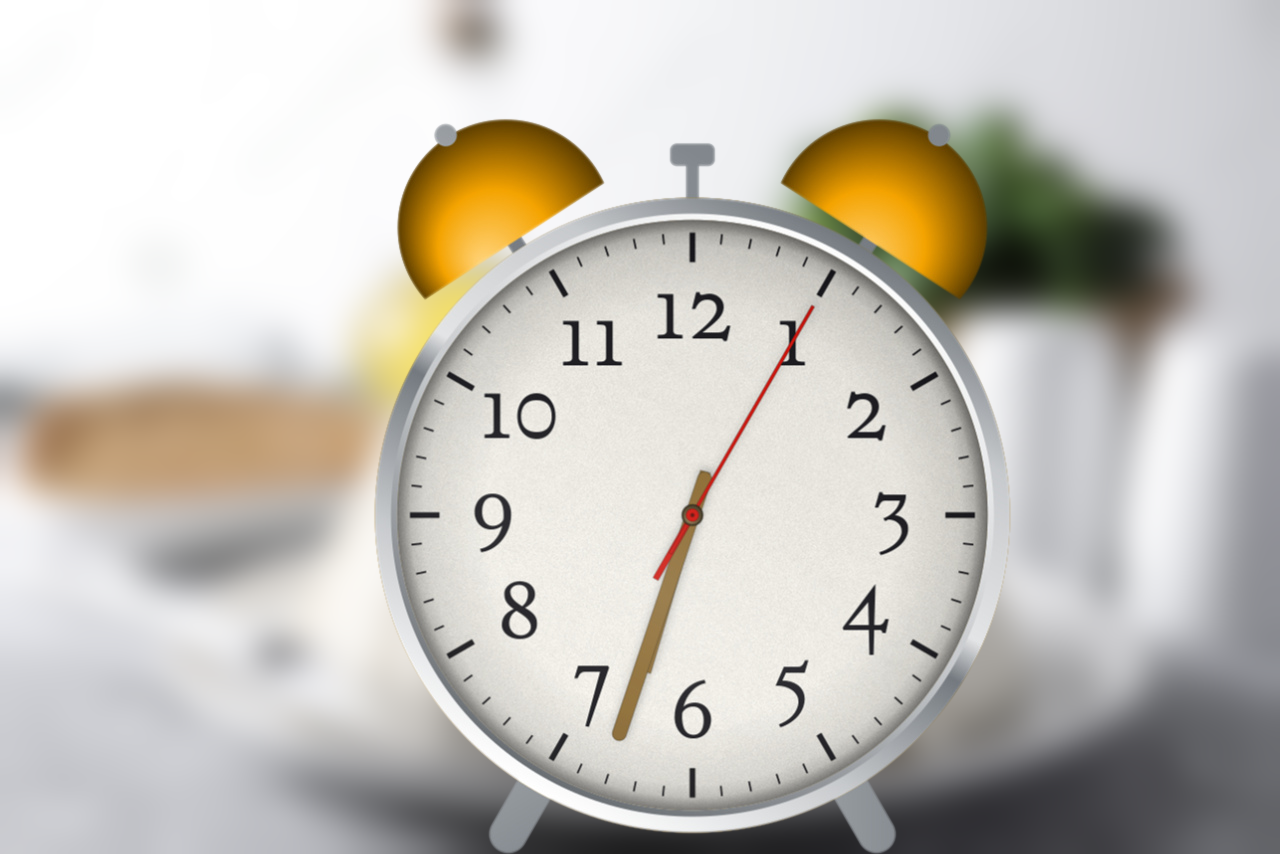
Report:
6:33:05
